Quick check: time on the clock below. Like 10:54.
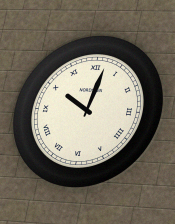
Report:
10:02
